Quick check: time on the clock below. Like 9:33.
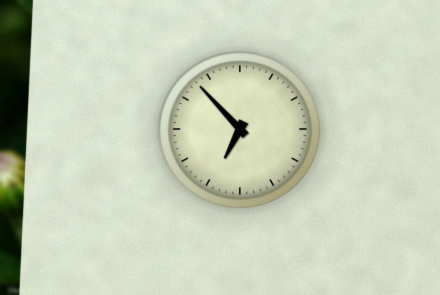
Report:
6:53
